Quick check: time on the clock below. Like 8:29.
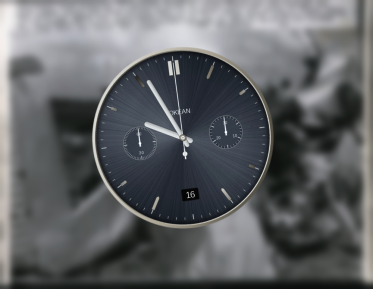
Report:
9:56
